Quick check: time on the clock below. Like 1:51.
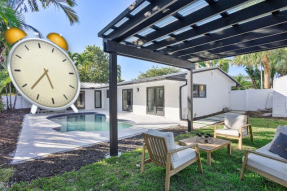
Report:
5:38
